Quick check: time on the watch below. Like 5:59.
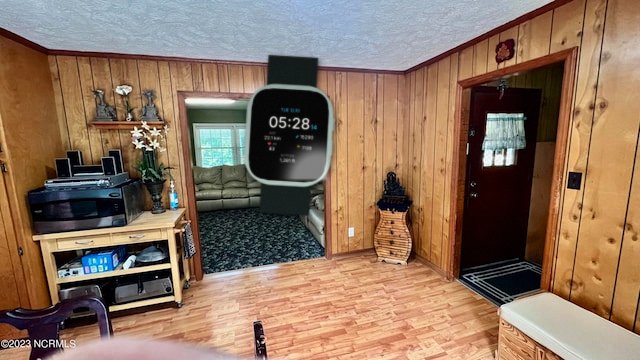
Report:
5:28
